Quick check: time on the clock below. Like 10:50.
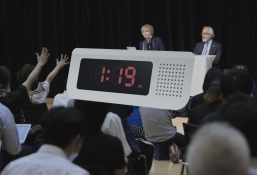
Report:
1:19
